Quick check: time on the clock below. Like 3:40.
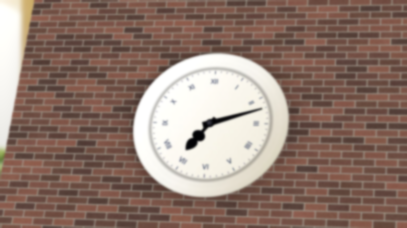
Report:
7:12
